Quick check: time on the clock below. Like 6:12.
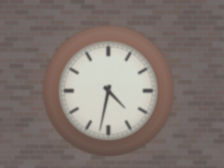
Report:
4:32
